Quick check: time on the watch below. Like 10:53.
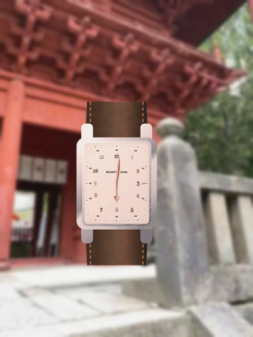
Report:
6:01
